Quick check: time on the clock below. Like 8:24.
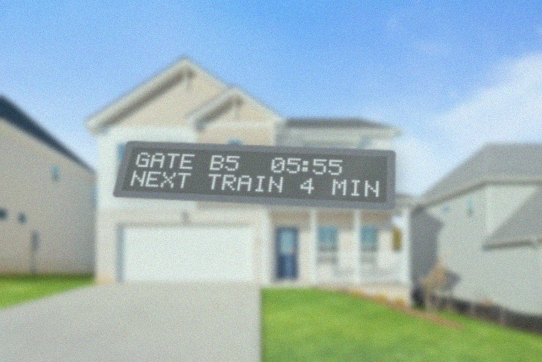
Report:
5:55
